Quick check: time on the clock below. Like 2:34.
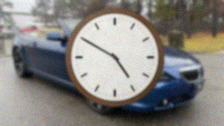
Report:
4:50
